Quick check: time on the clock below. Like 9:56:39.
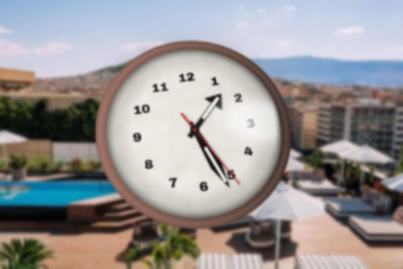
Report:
1:26:25
